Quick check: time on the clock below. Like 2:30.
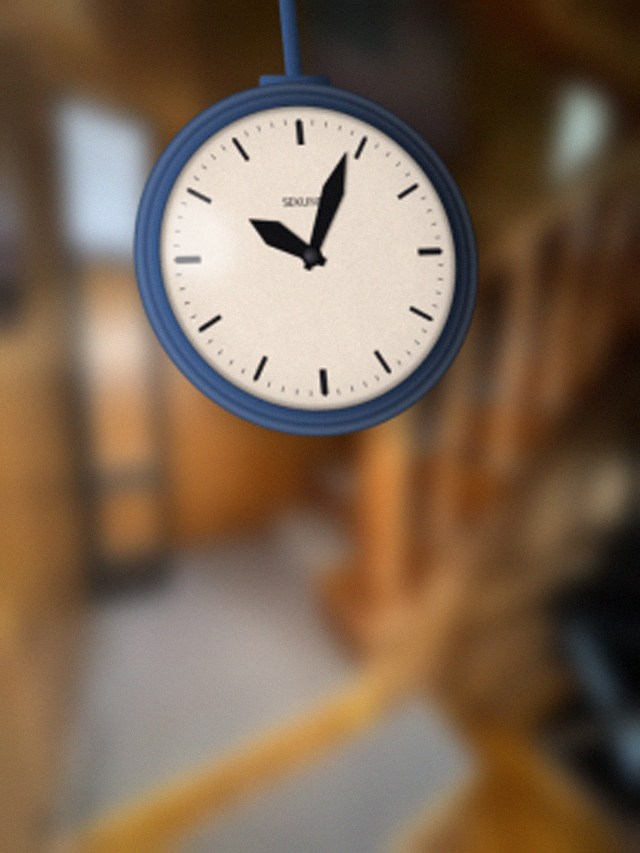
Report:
10:04
